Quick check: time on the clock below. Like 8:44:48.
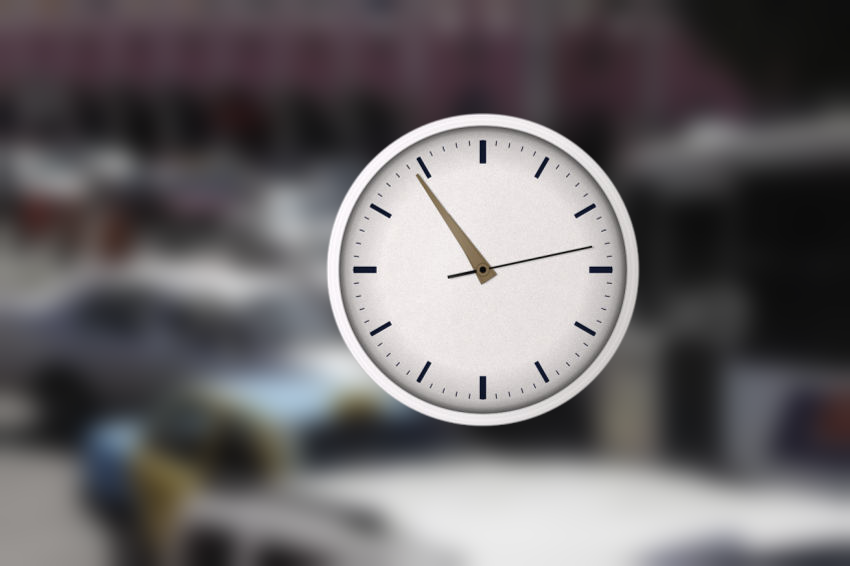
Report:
10:54:13
